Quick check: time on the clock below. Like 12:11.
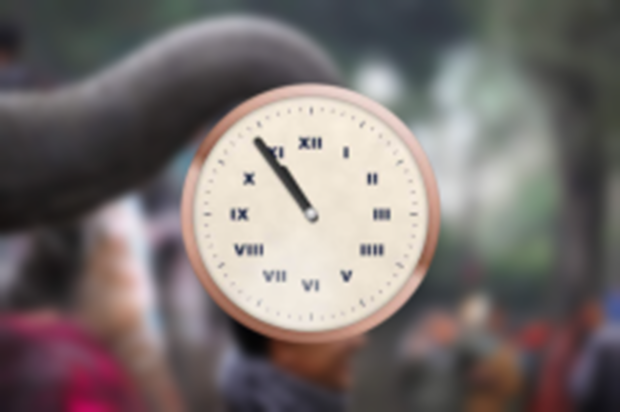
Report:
10:54
